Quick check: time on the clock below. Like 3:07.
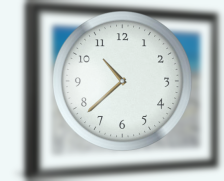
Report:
10:38
